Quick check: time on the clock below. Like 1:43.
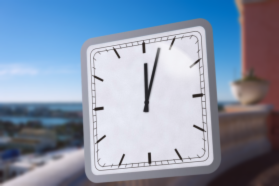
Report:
12:03
